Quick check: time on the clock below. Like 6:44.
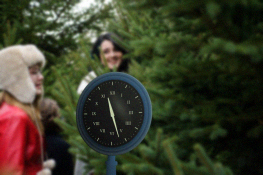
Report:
11:27
